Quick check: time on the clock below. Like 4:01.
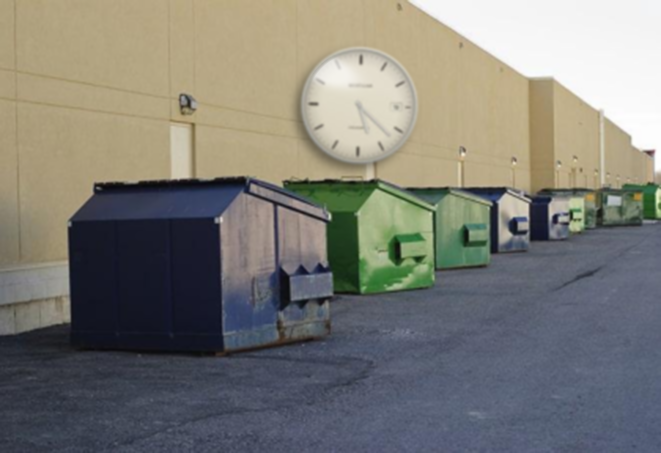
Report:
5:22
